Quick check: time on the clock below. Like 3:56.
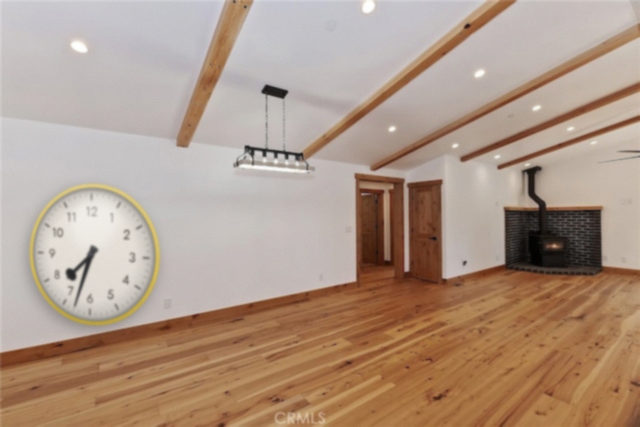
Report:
7:33
